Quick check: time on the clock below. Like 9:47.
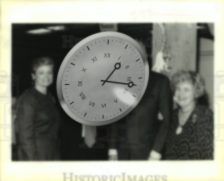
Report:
1:17
